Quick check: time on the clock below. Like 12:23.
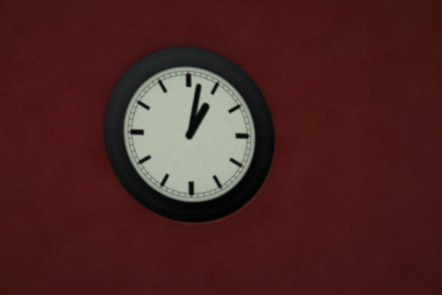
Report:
1:02
